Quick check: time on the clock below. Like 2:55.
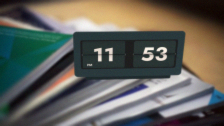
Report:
11:53
